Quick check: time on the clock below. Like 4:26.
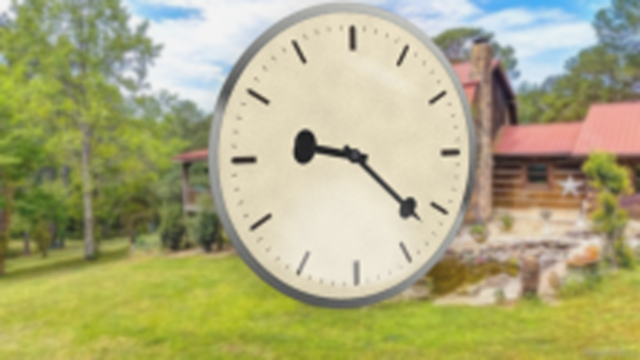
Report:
9:22
